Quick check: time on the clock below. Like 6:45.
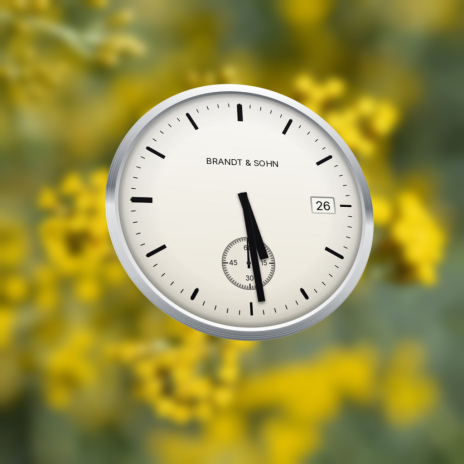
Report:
5:29
